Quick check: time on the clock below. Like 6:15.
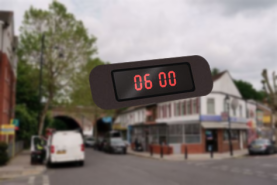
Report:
6:00
